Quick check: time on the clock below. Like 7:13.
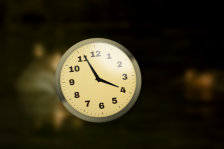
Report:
3:56
